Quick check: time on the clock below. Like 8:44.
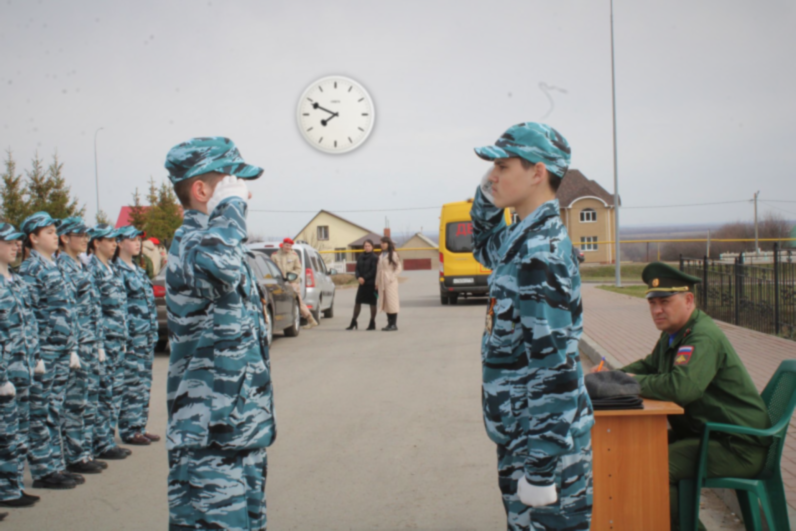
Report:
7:49
